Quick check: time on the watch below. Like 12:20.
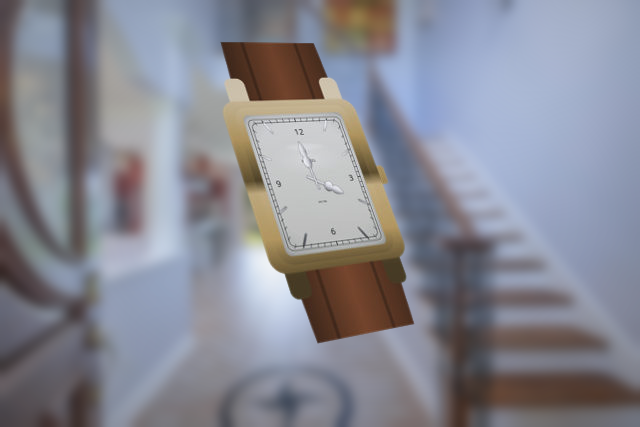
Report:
3:59
